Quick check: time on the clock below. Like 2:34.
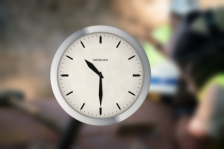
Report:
10:30
